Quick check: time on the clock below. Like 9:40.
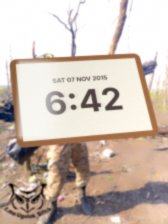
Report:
6:42
